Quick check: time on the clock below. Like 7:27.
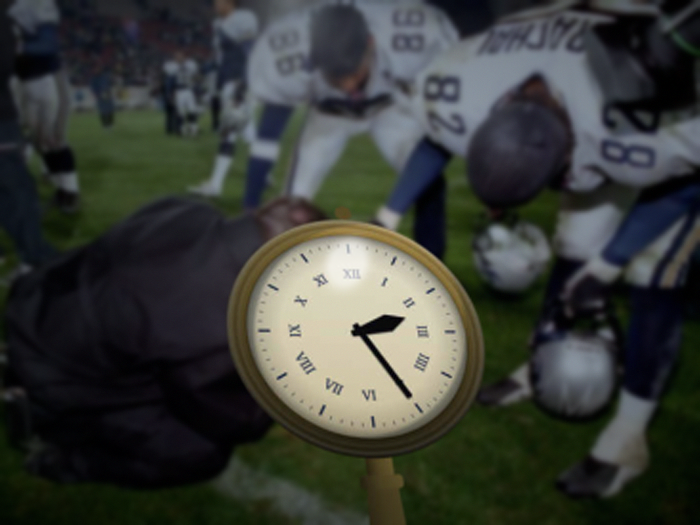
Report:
2:25
